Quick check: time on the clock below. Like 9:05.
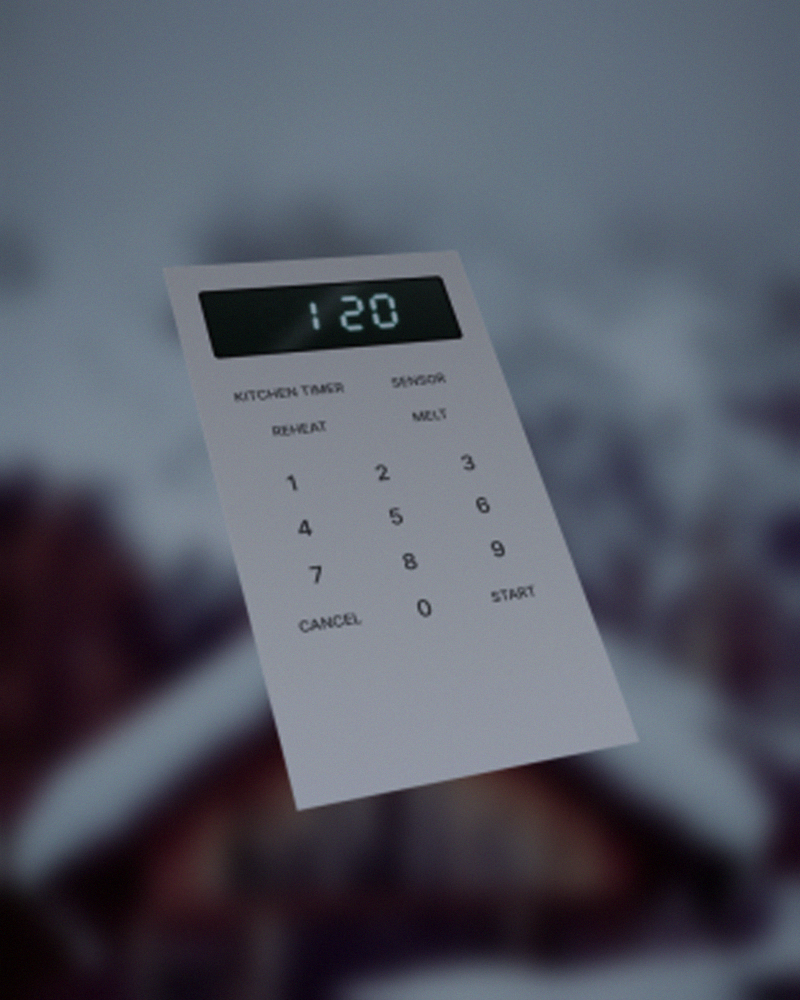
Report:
1:20
